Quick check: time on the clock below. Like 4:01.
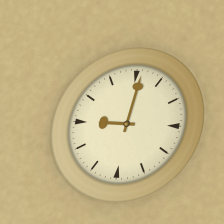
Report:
9:01
